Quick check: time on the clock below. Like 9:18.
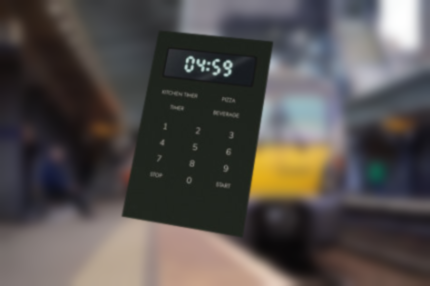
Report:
4:59
